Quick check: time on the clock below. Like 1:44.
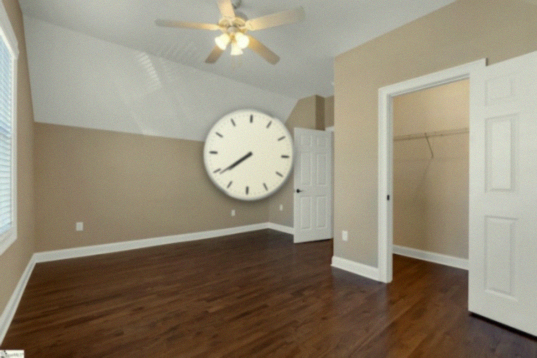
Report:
7:39
